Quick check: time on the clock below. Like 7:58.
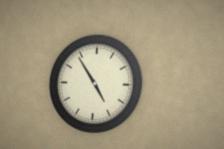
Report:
4:54
